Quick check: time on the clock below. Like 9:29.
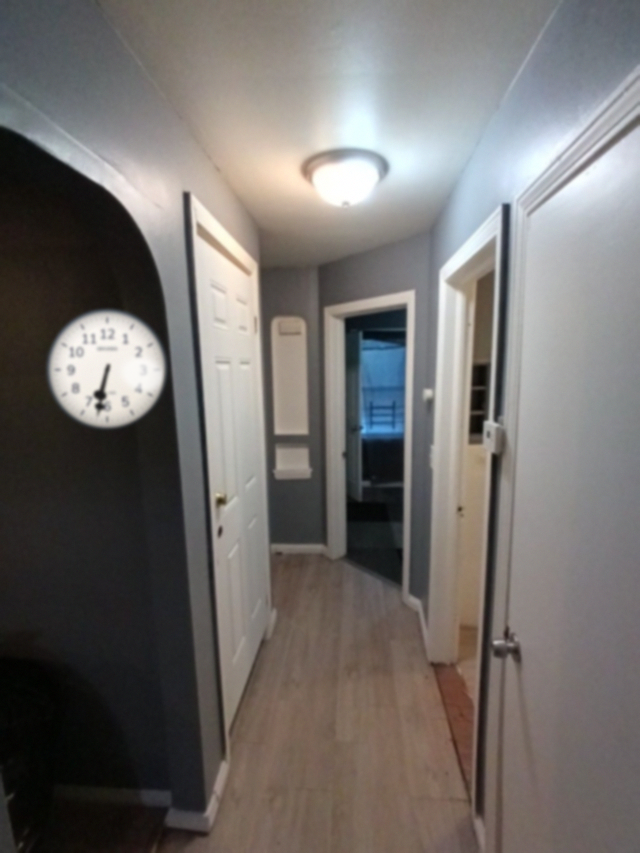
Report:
6:32
